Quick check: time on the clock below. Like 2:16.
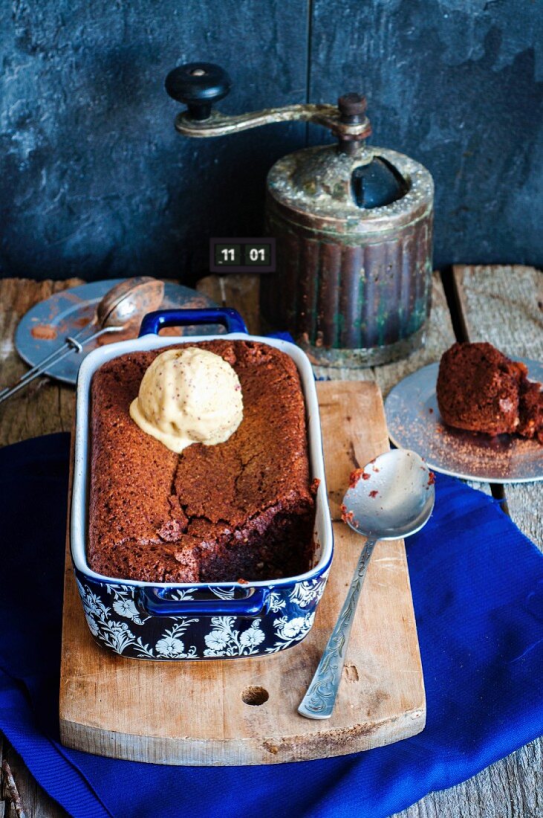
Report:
11:01
